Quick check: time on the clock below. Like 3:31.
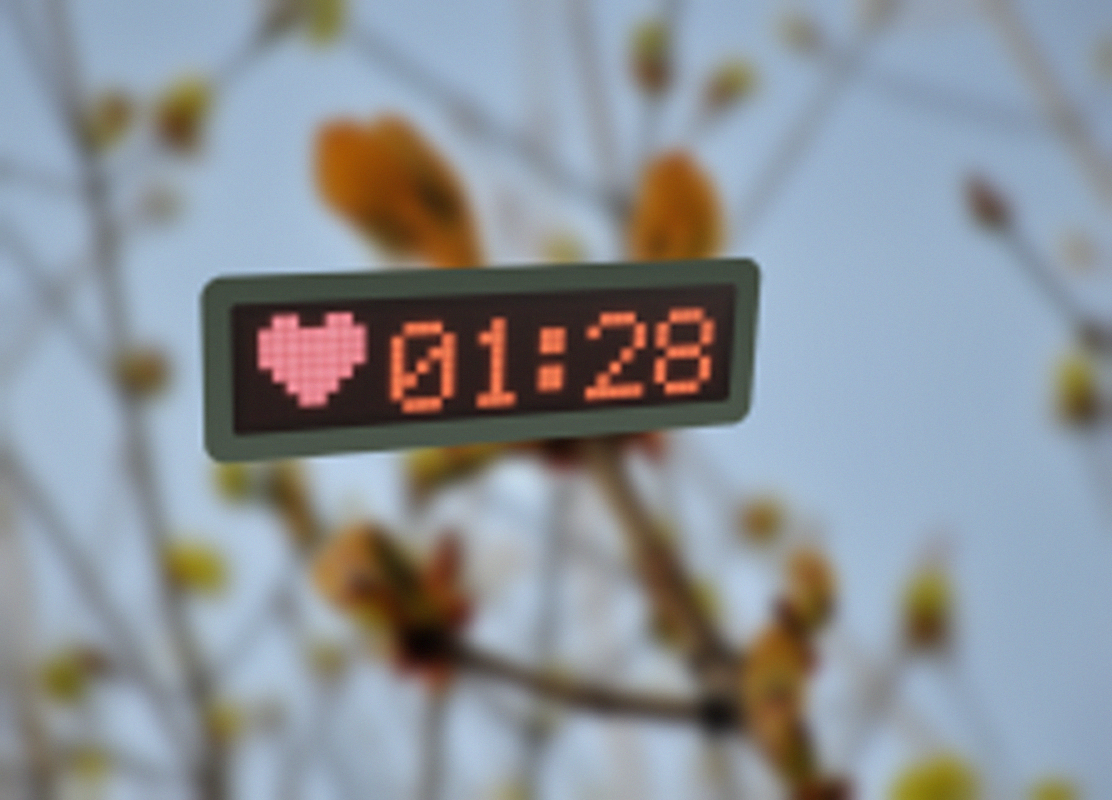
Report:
1:28
